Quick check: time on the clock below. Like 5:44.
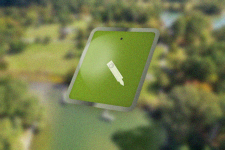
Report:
4:22
